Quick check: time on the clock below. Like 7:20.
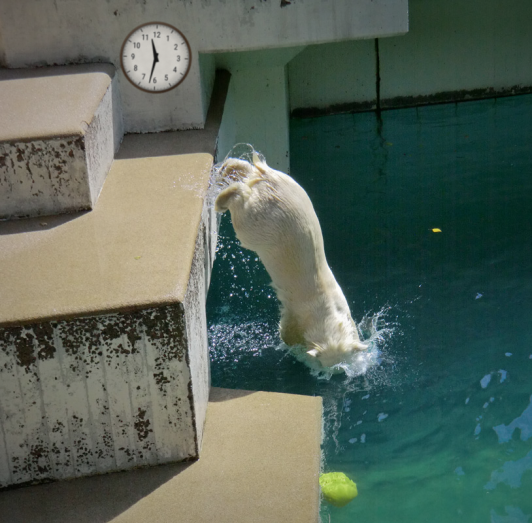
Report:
11:32
